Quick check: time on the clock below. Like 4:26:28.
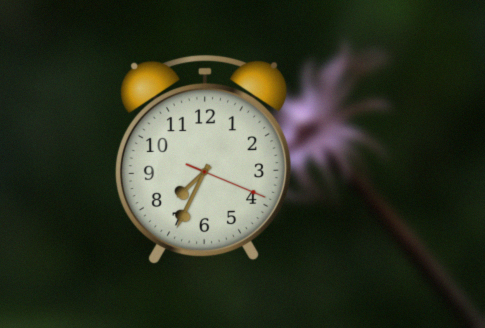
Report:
7:34:19
